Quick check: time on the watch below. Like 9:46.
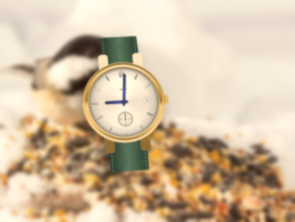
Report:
9:01
